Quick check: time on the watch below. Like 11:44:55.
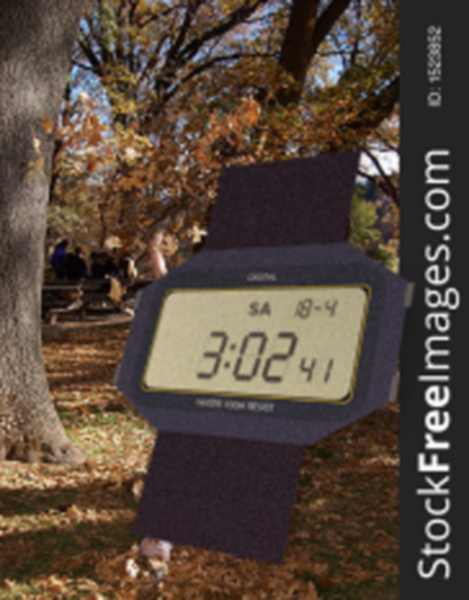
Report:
3:02:41
